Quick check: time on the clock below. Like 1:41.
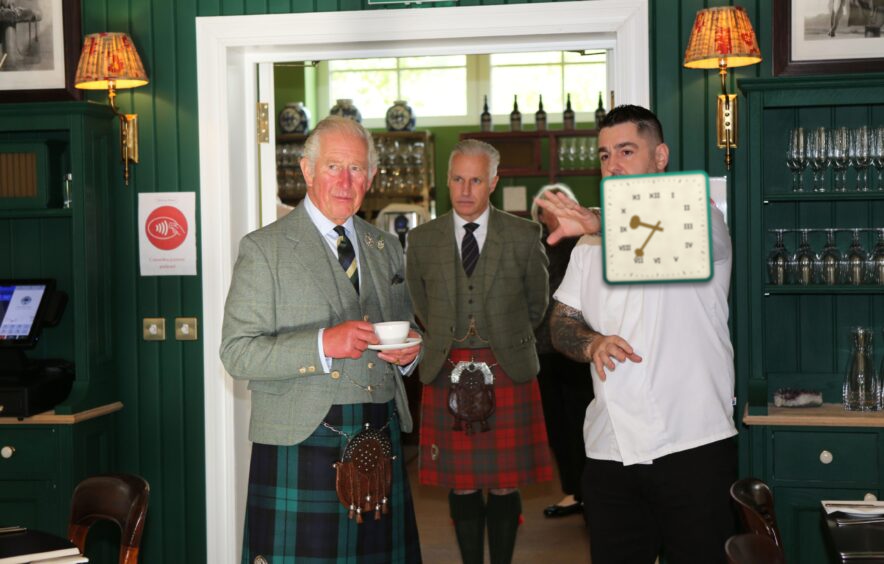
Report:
9:36
